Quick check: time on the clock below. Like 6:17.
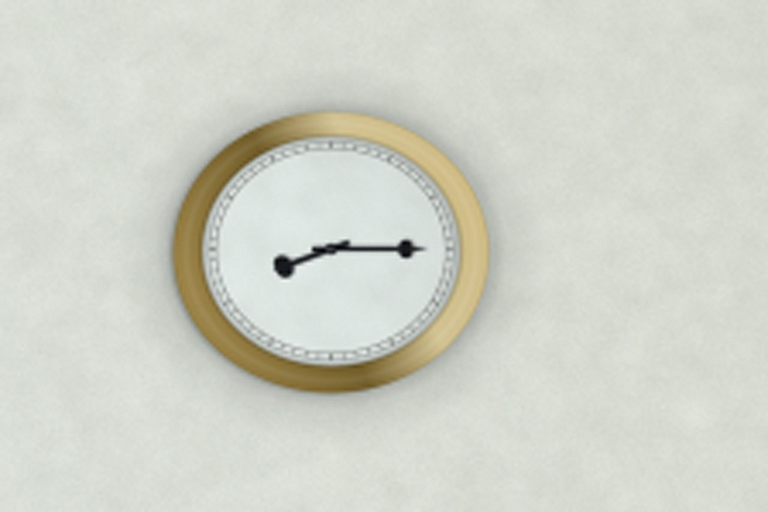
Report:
8:15
